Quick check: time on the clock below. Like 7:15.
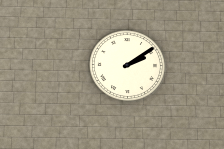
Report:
2:09
